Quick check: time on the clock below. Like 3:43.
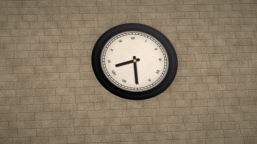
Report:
8:30
